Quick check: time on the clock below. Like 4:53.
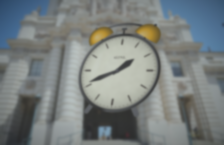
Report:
1:41
